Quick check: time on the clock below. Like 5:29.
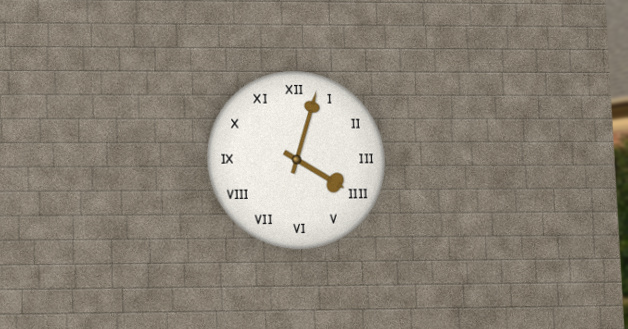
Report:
4:03
